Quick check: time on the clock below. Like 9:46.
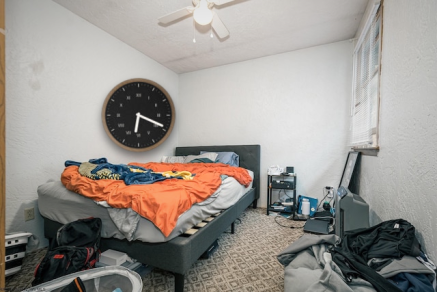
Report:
6:19
